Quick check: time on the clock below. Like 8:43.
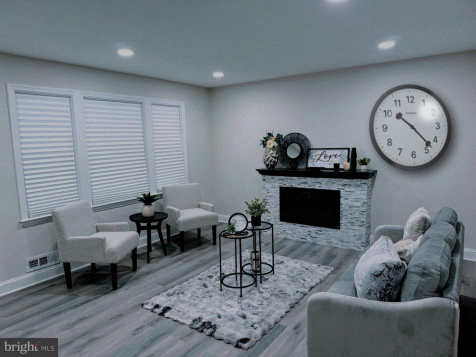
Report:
10:23
